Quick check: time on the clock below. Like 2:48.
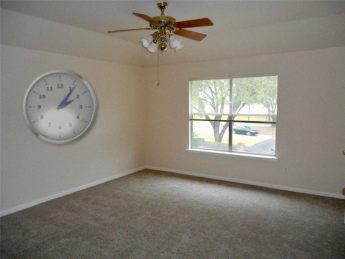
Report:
2:06
